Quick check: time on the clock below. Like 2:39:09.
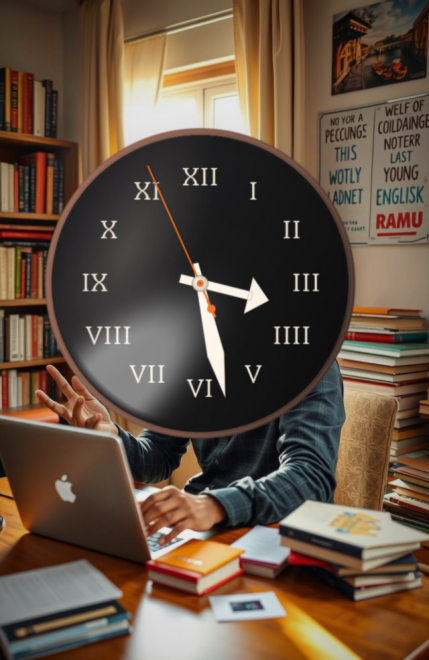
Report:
3:27:56
